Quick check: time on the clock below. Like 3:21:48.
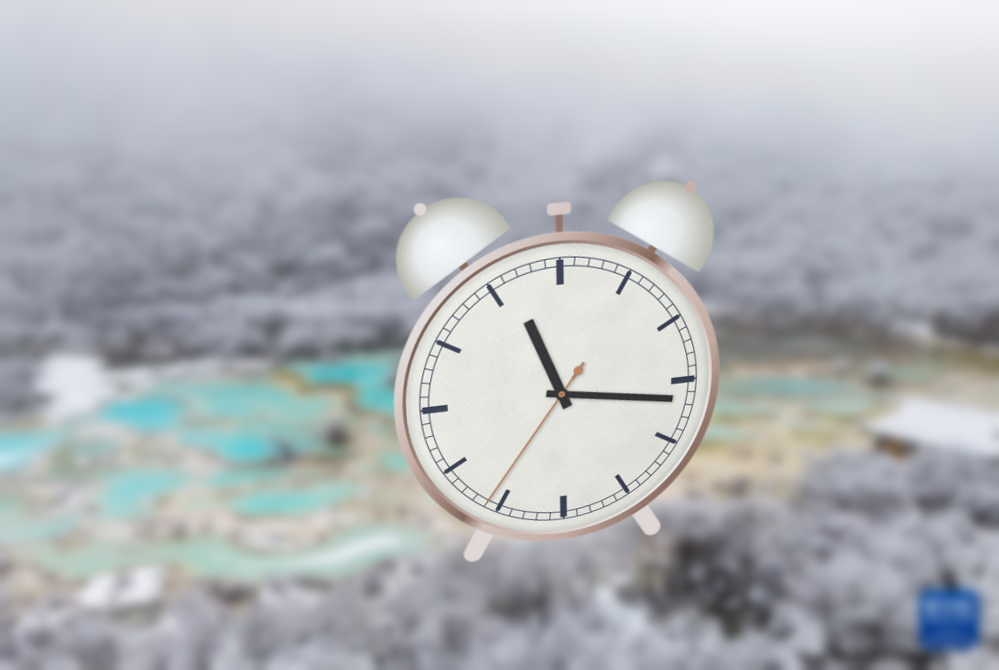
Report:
11:16:36
